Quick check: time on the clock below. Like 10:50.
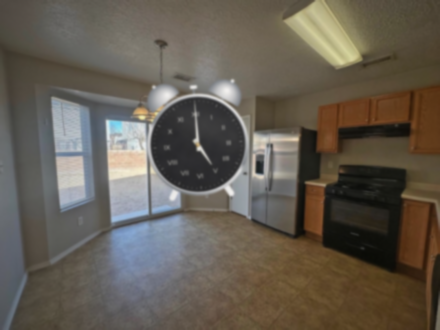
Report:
5:00
